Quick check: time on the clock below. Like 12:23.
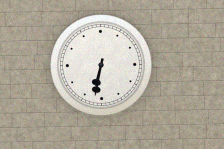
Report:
6:32
